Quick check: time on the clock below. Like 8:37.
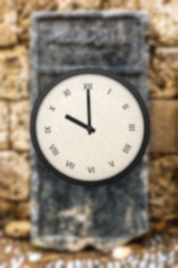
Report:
10:00
